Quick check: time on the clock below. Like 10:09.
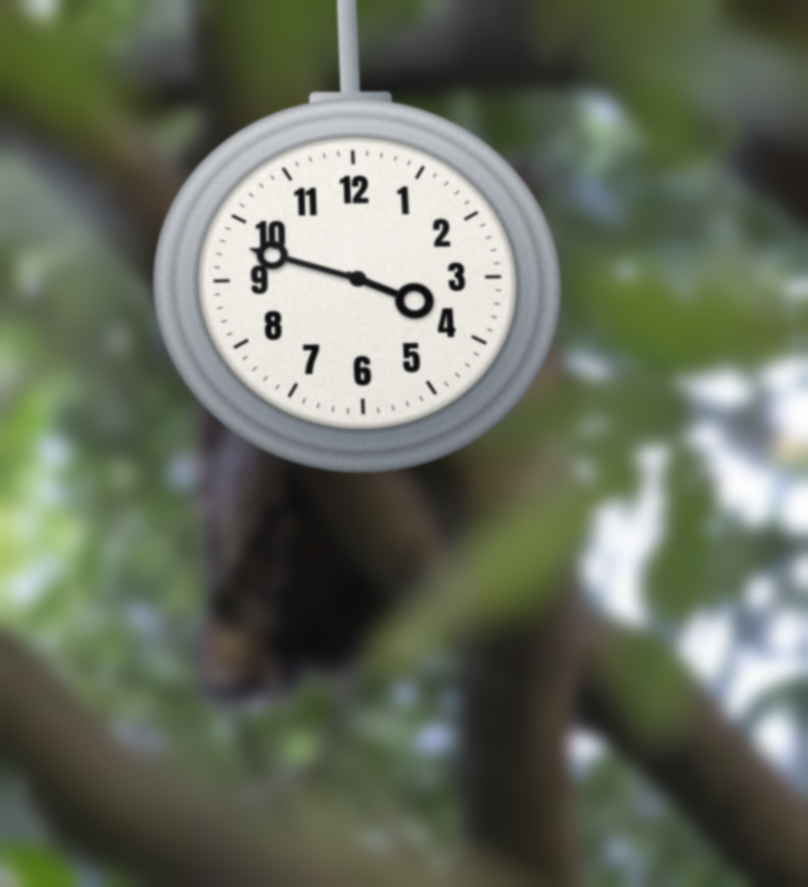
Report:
3:48
